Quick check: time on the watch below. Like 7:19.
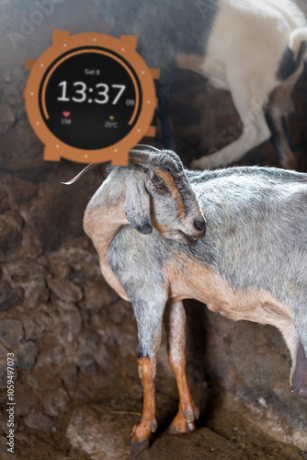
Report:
13:37
